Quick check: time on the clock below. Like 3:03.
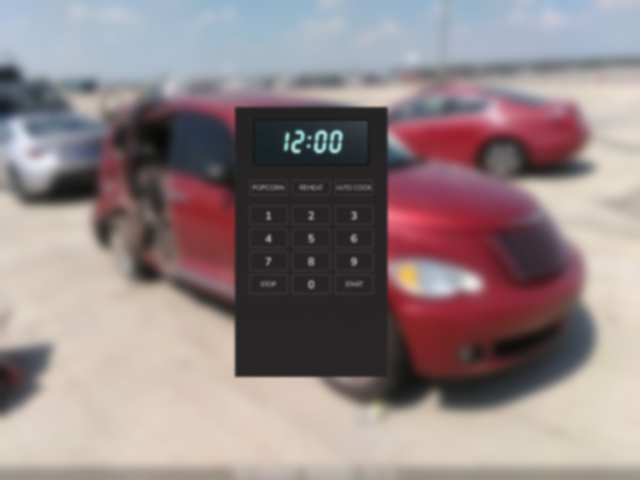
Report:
12:00
